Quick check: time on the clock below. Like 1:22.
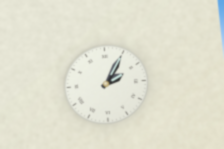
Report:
2:05
